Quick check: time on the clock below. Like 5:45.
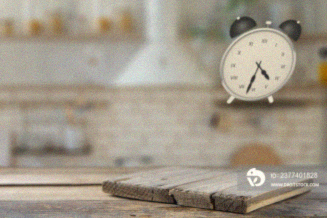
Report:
4:32
